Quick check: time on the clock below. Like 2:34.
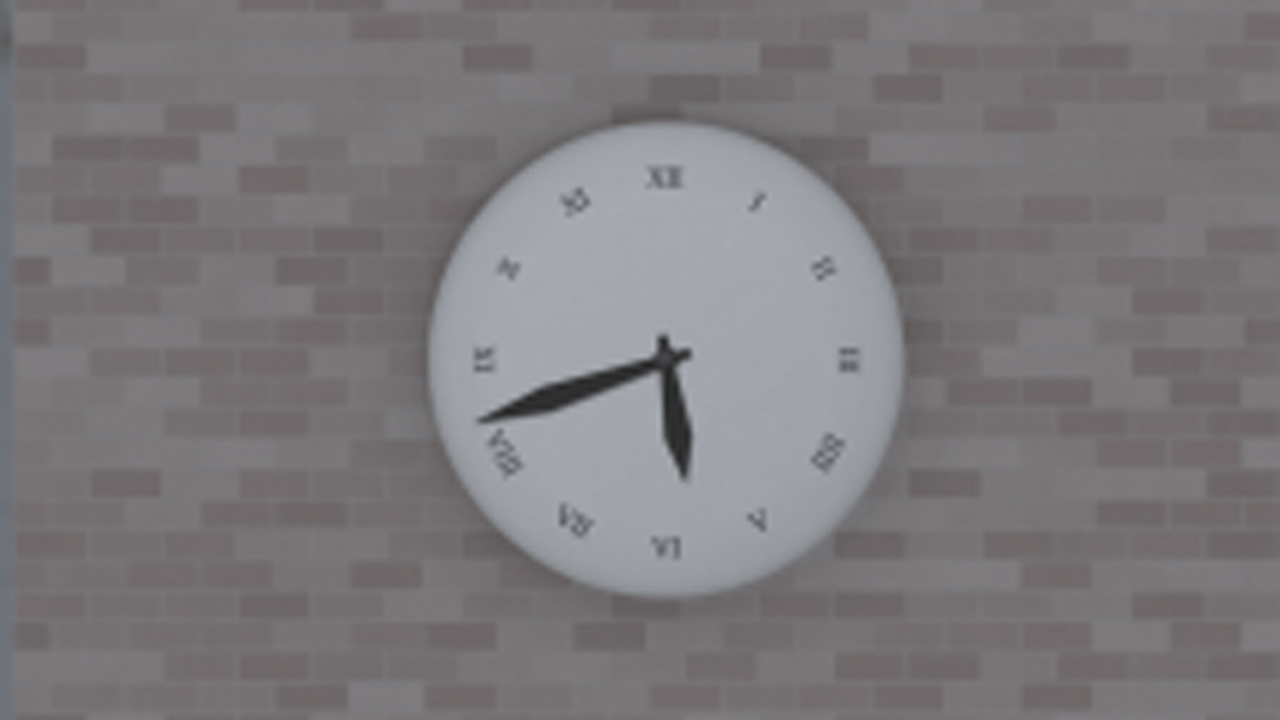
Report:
5:42
